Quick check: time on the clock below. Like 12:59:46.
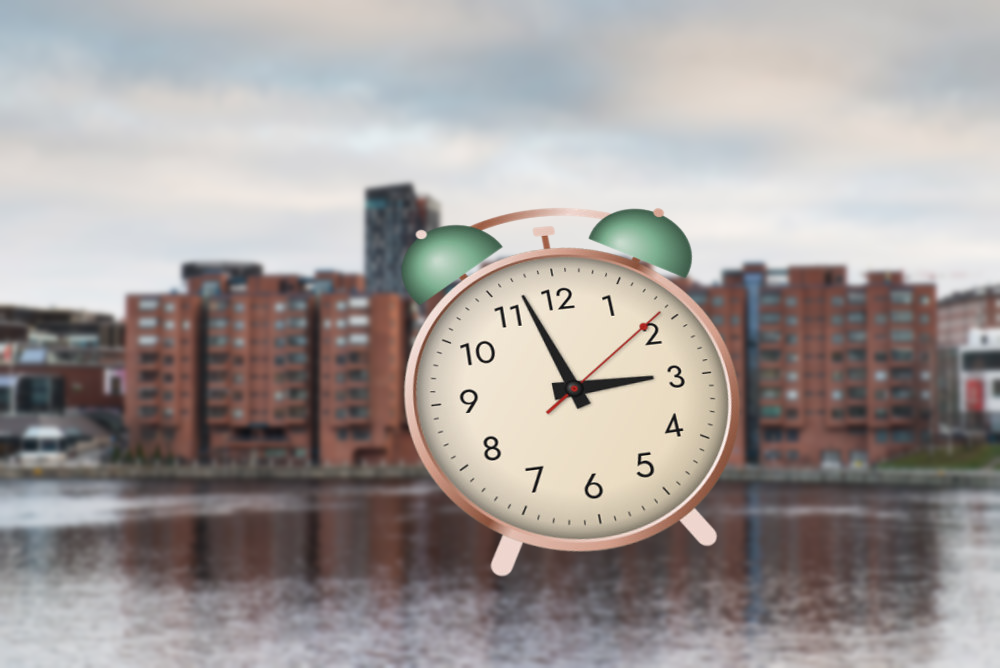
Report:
2:57:09
